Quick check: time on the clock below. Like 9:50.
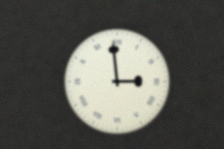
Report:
2:59
